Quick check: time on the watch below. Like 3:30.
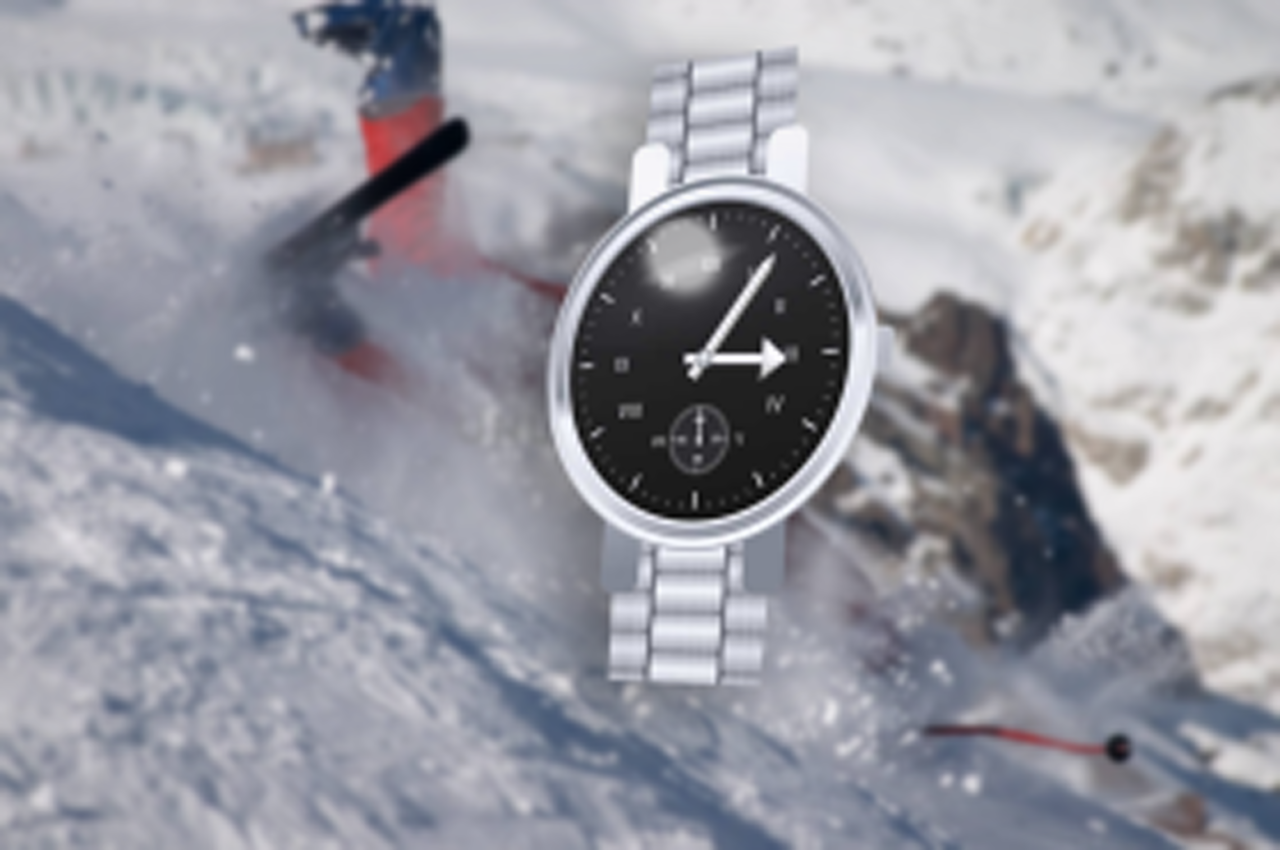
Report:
3:06
